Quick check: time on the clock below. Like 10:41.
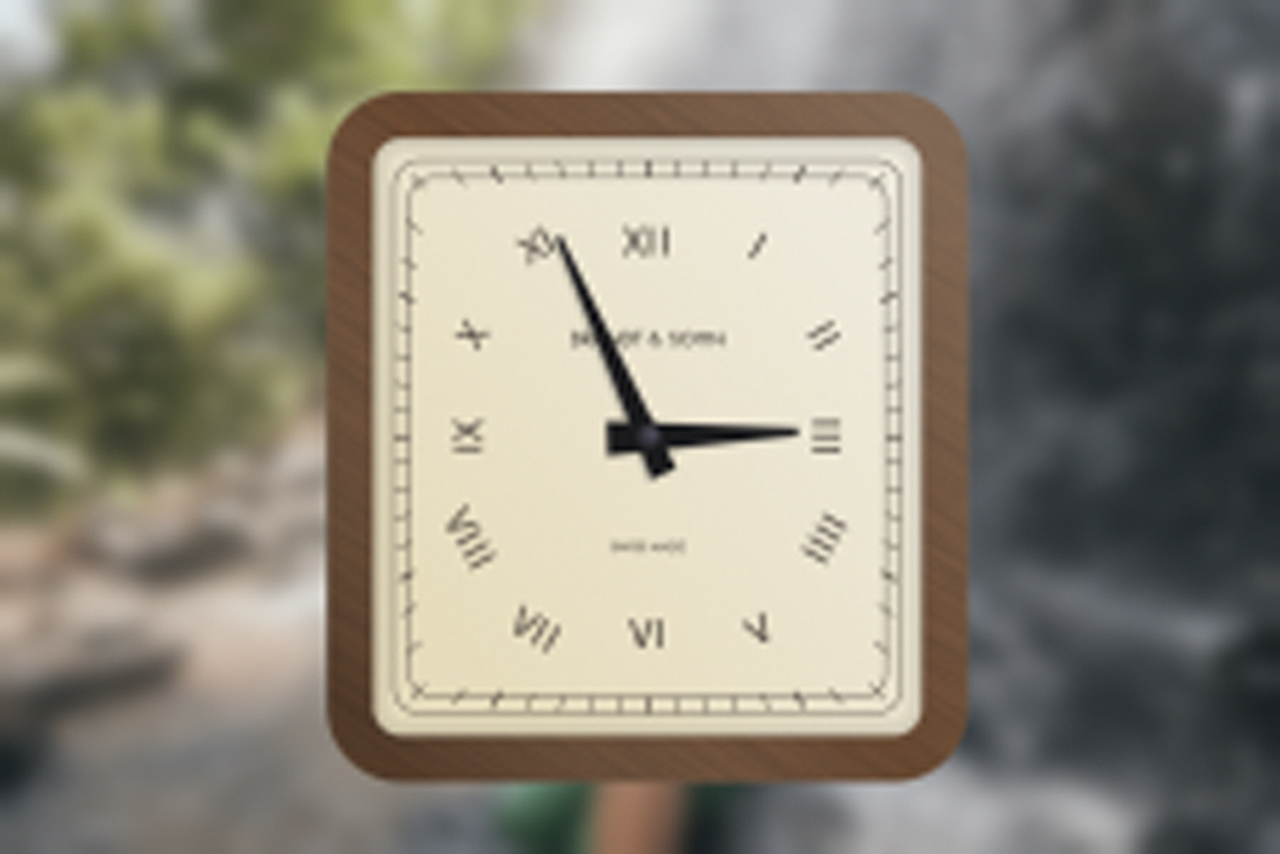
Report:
2:56
